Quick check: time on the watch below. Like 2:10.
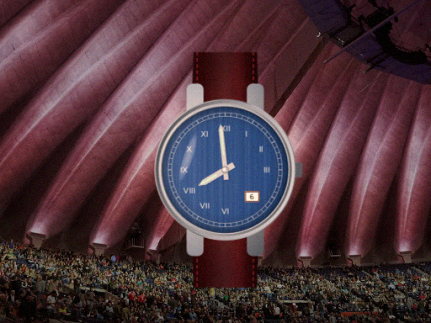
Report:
7:59
